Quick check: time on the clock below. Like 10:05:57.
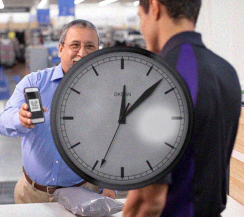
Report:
12:07:34
